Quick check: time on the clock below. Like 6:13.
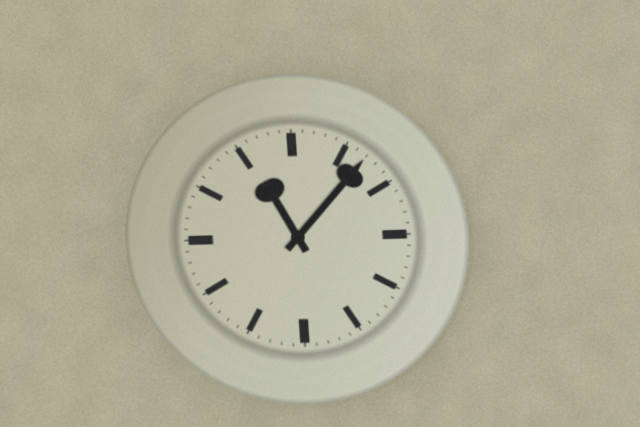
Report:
11:07
